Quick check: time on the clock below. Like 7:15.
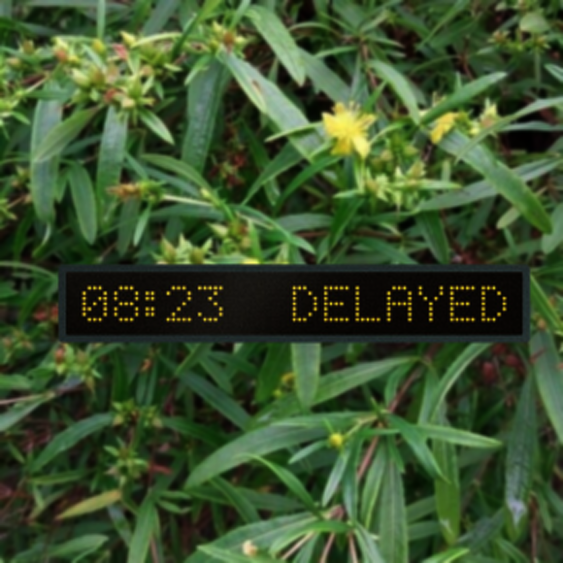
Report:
8:23
